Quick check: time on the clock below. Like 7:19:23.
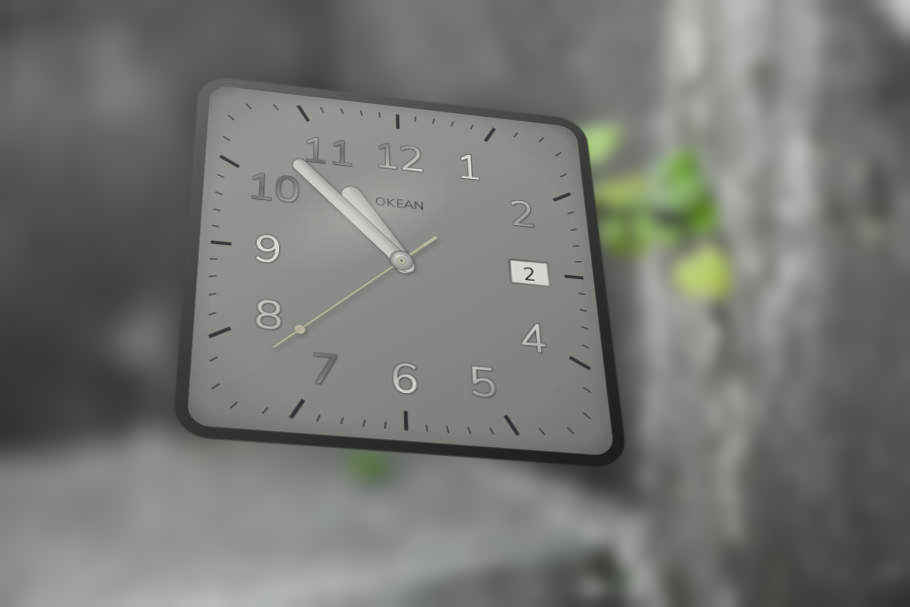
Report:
10:52:38
